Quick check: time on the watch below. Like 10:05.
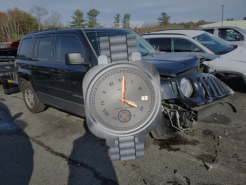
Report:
4:01
